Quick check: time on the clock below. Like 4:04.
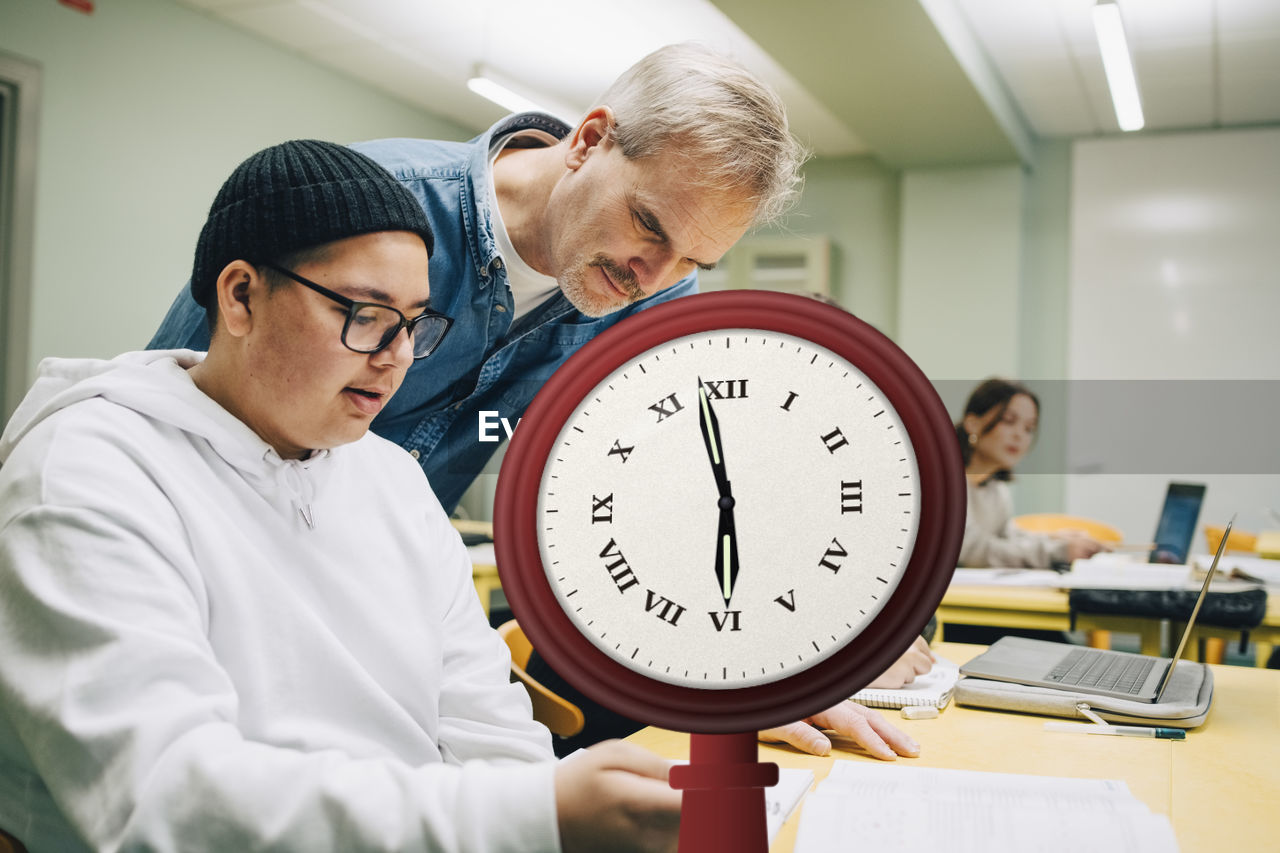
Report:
5:58
